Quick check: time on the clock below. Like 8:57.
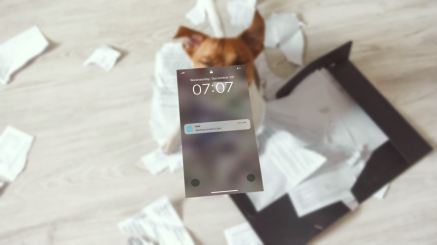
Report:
7:07
